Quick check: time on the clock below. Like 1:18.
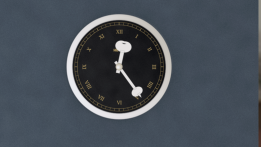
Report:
12:24
